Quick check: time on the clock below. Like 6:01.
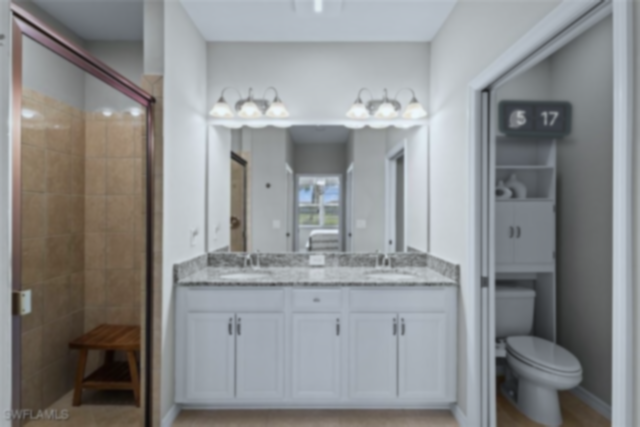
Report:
5:17
